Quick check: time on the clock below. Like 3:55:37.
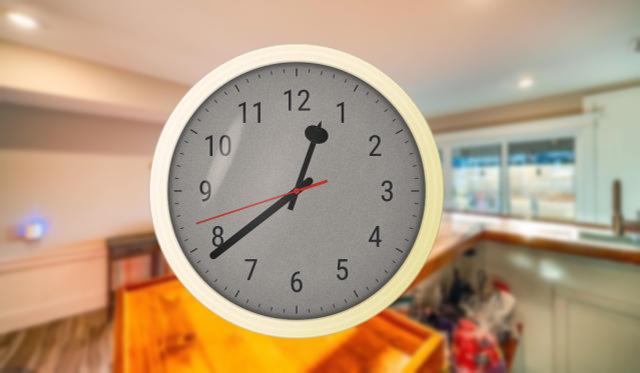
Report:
12:38:42
